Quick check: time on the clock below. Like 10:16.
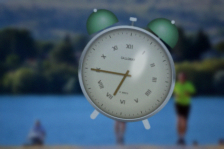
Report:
6:45
